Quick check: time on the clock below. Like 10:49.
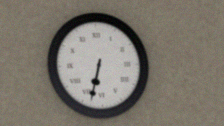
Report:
6:33
